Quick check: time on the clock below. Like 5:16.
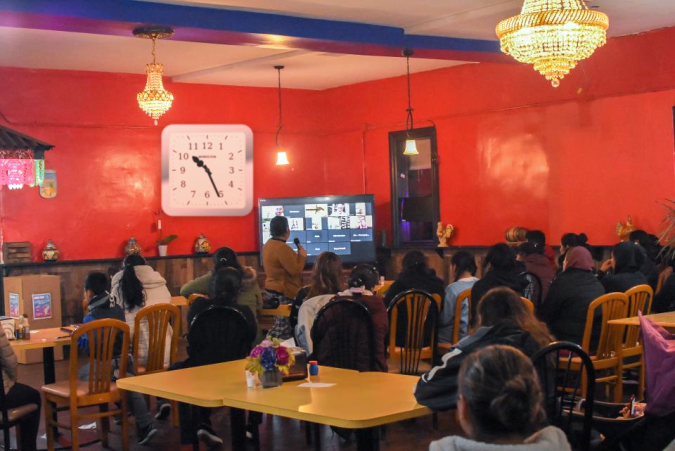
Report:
10:26
